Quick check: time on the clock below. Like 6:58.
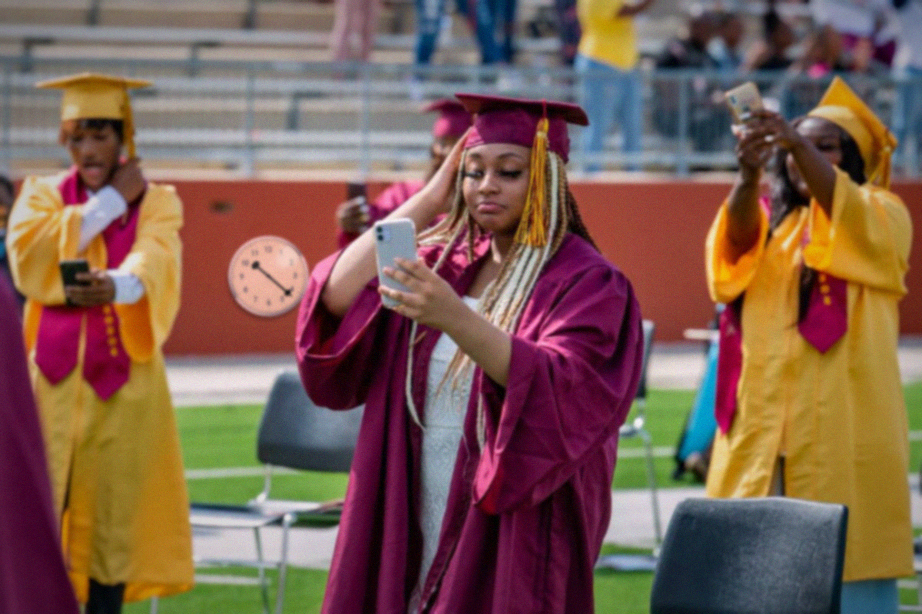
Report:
10:22
